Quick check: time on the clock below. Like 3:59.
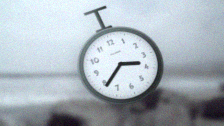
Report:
3:39
